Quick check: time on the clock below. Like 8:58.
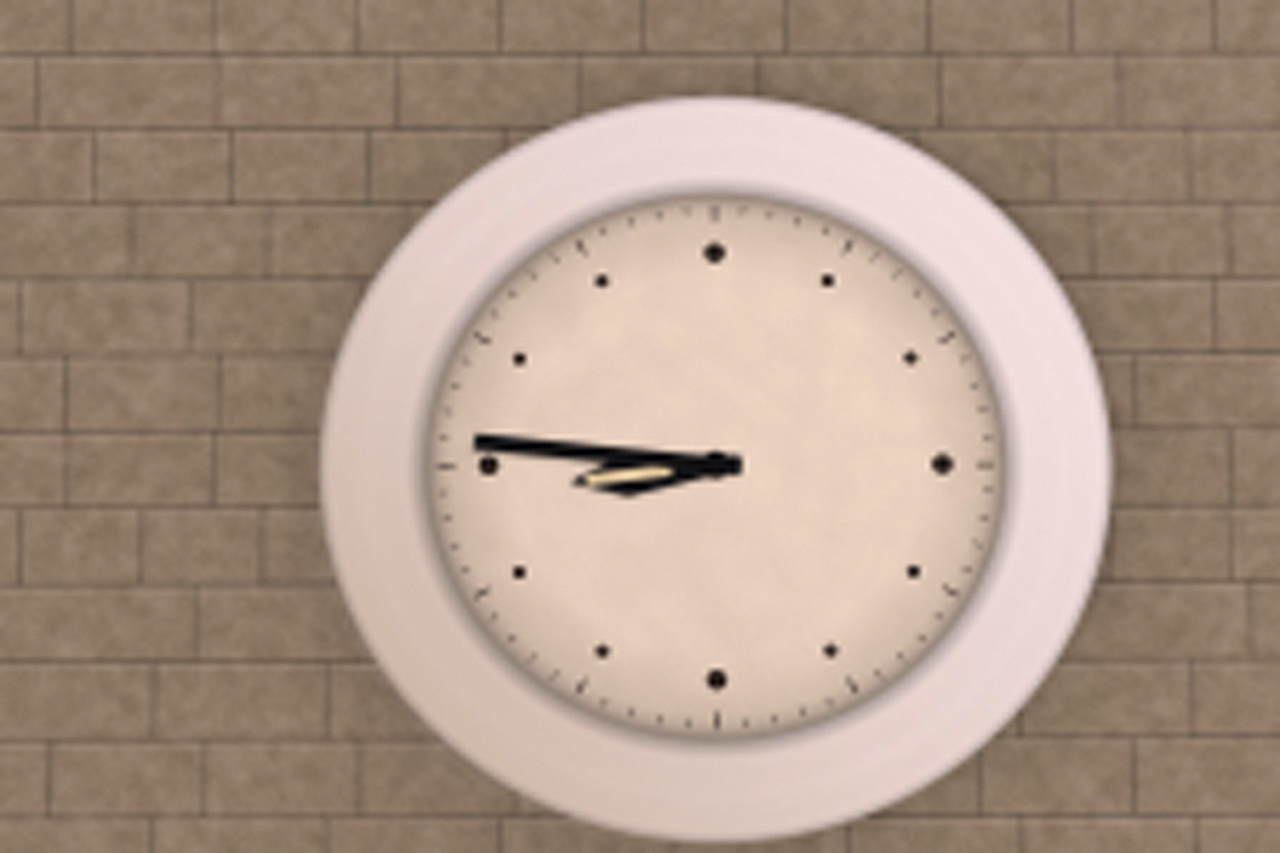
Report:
8:46
